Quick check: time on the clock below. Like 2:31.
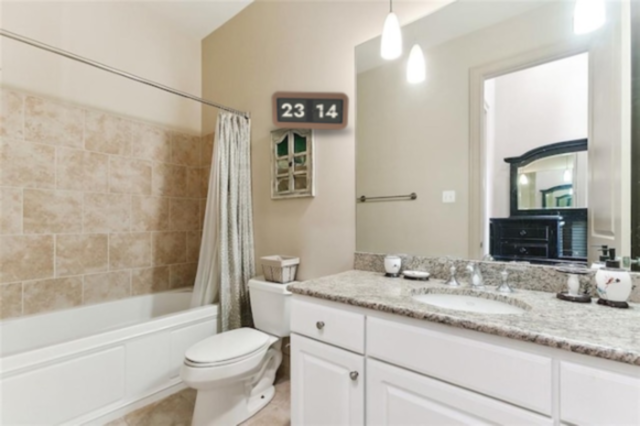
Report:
23:14
